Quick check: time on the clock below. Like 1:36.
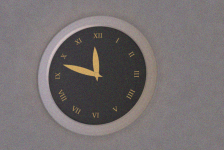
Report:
11:48
